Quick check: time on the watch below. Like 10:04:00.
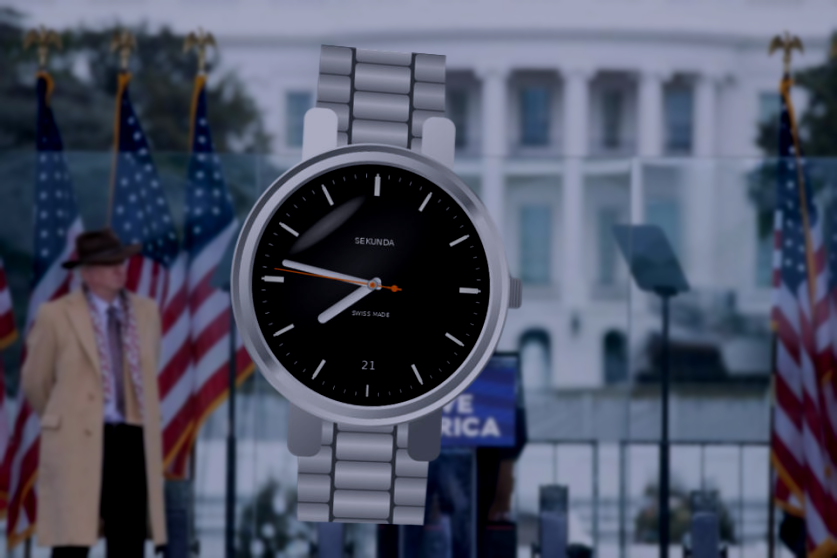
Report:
7:46:46
